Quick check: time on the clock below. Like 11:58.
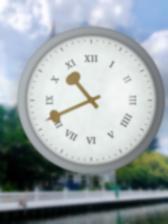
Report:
10:41
